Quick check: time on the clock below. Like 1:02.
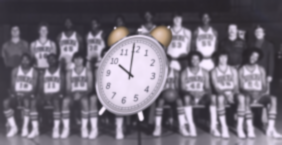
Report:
9:59
